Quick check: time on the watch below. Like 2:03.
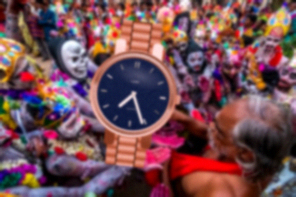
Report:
7:26
